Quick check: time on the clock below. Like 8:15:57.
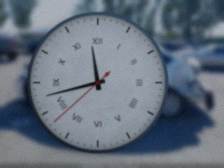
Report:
11:42:38
